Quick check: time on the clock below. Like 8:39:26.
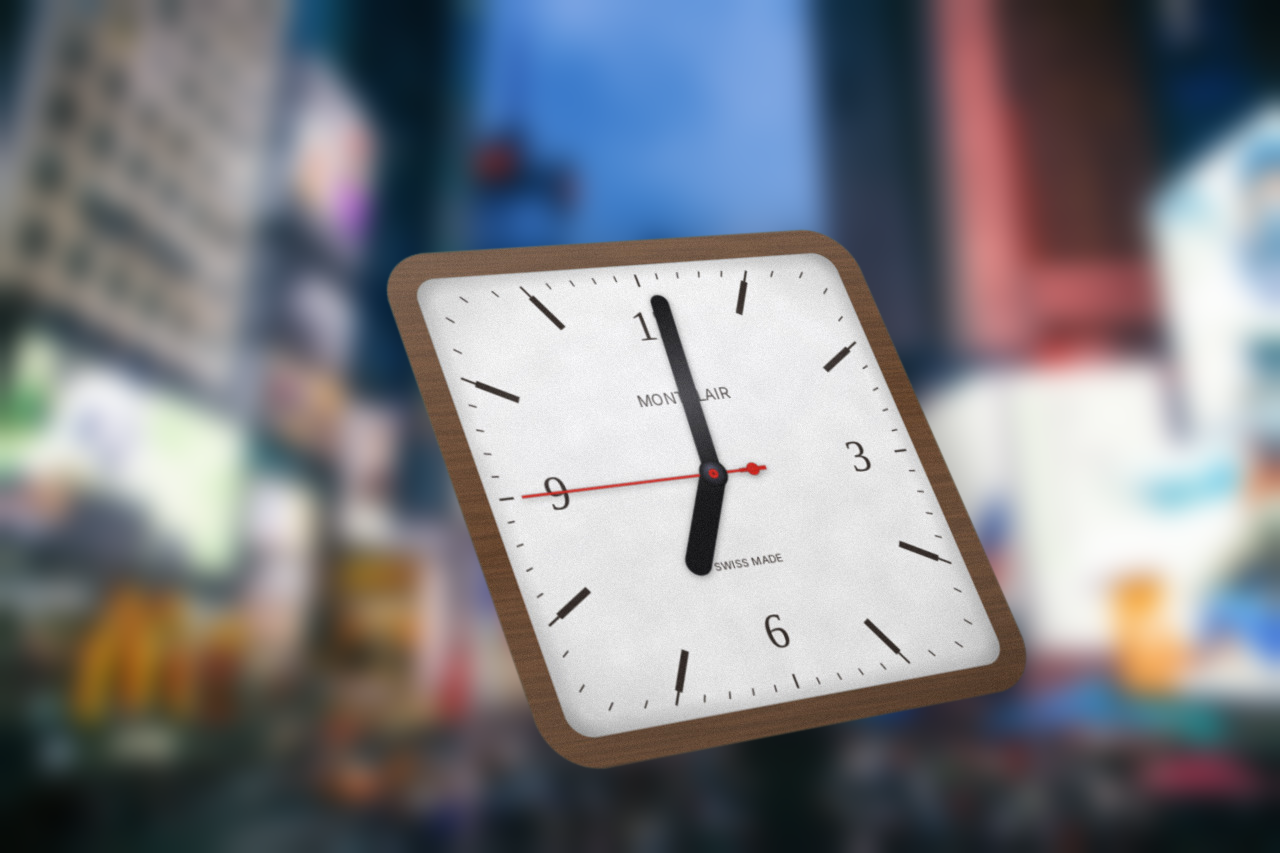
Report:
7:00:45
